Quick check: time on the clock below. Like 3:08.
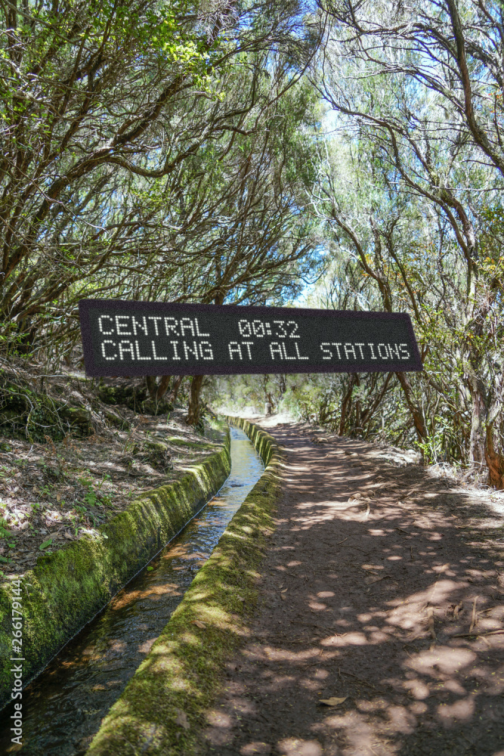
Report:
0:32
